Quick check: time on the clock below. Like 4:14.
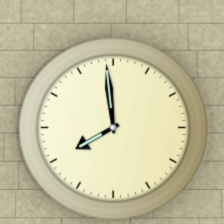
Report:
7:59
